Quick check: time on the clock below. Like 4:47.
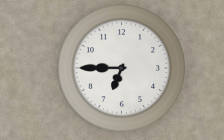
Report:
6:45
